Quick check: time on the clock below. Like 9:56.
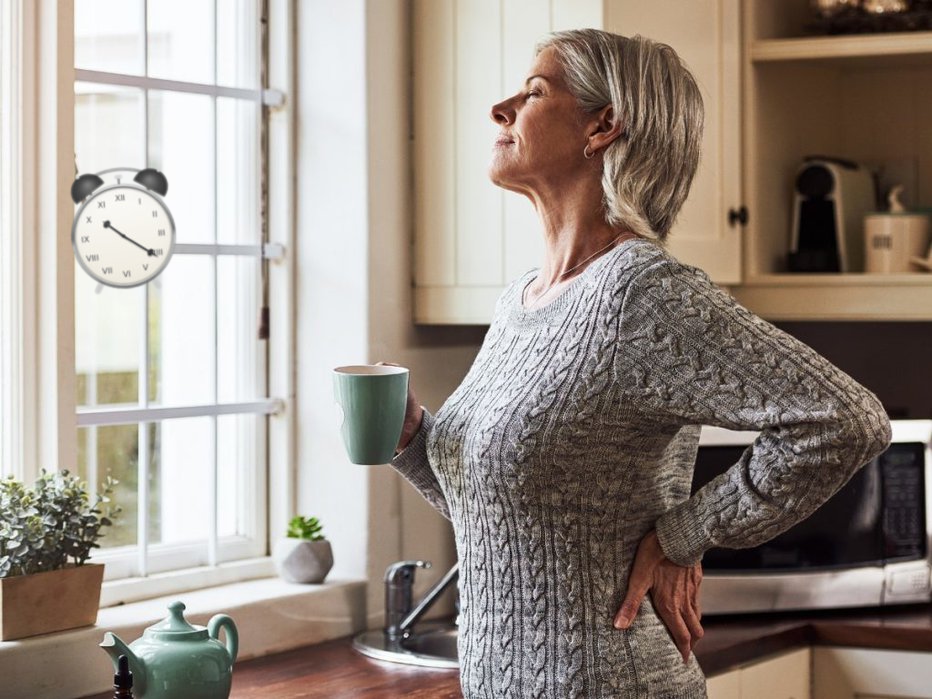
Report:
10:21
